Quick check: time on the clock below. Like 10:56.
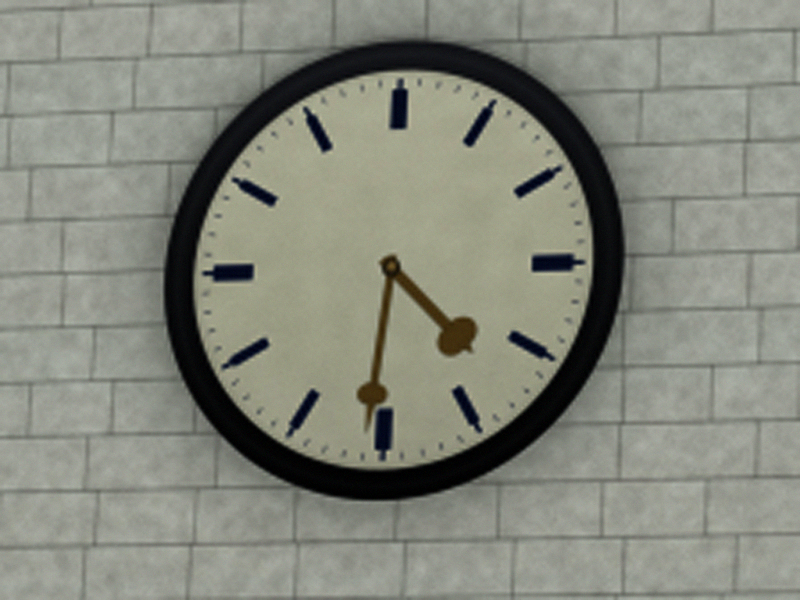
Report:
4:31
